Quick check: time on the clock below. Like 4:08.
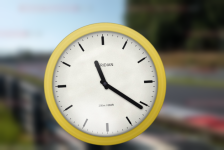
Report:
11:21
